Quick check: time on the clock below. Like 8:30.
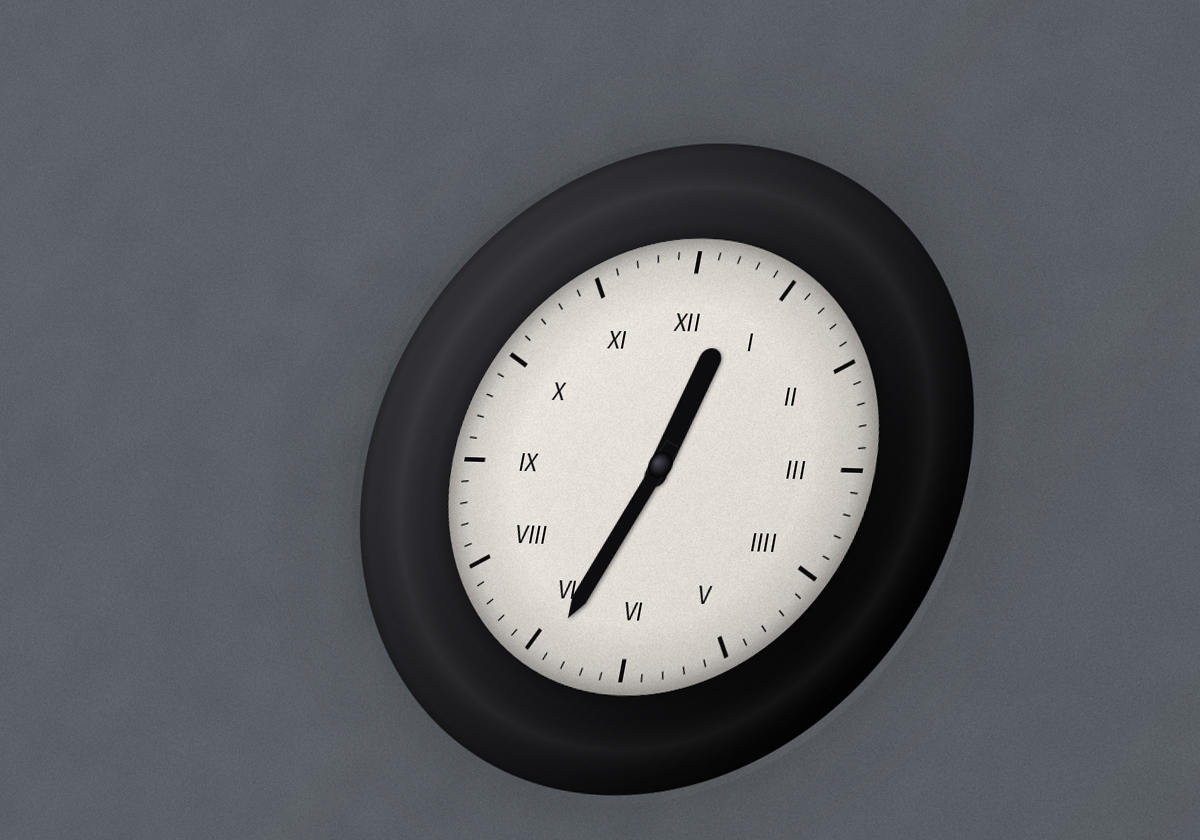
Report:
12:34
